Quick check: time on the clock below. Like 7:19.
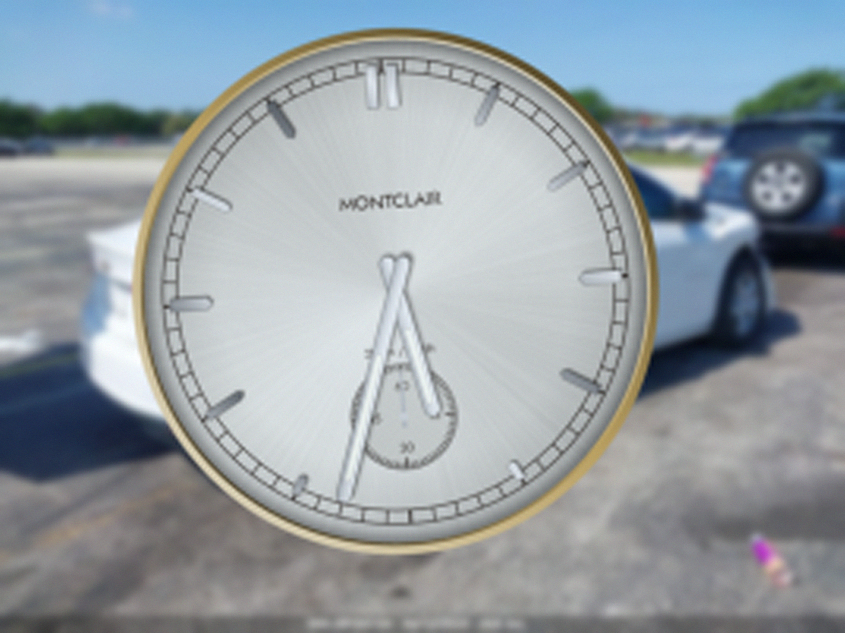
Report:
5:33
